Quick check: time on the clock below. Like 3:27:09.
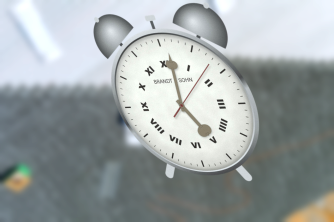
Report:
5:01:08
